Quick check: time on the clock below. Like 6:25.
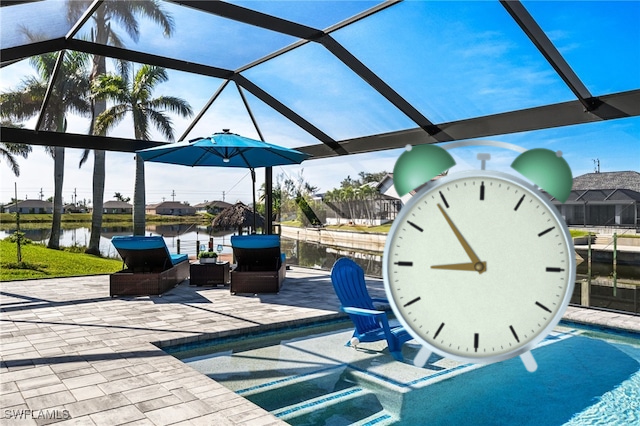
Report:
8:54
